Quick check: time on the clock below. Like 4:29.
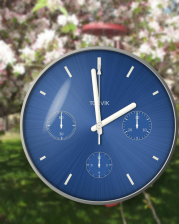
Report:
1:59
